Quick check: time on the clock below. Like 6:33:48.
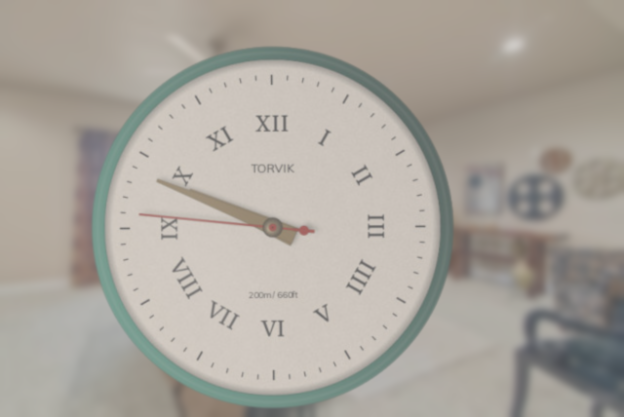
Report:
9:48:46
